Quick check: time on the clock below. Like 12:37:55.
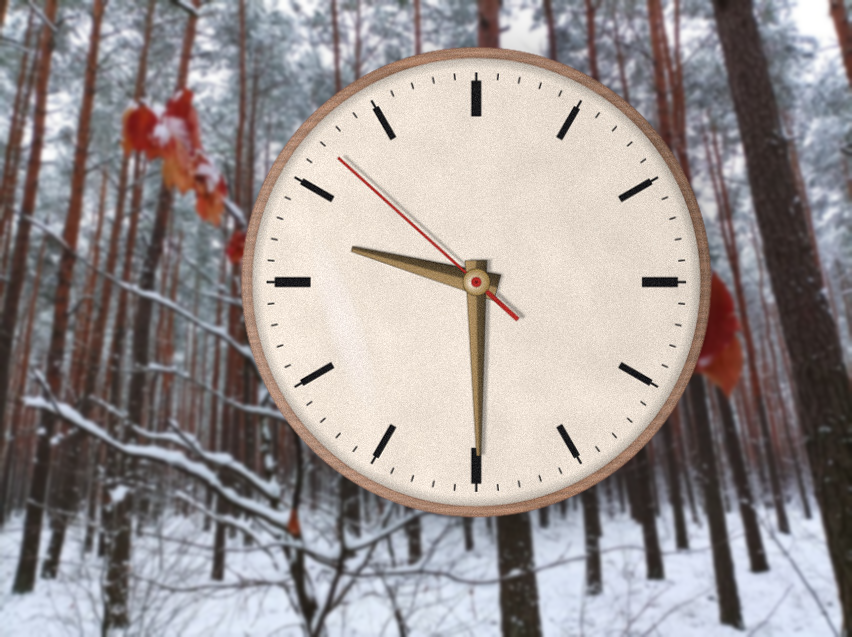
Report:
9:29:52
